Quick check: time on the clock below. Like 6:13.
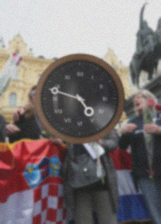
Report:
4:48
